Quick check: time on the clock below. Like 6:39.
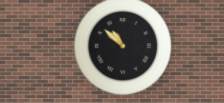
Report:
10:52
